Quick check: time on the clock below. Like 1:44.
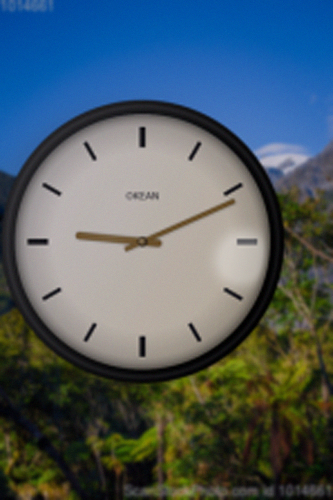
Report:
9:11
